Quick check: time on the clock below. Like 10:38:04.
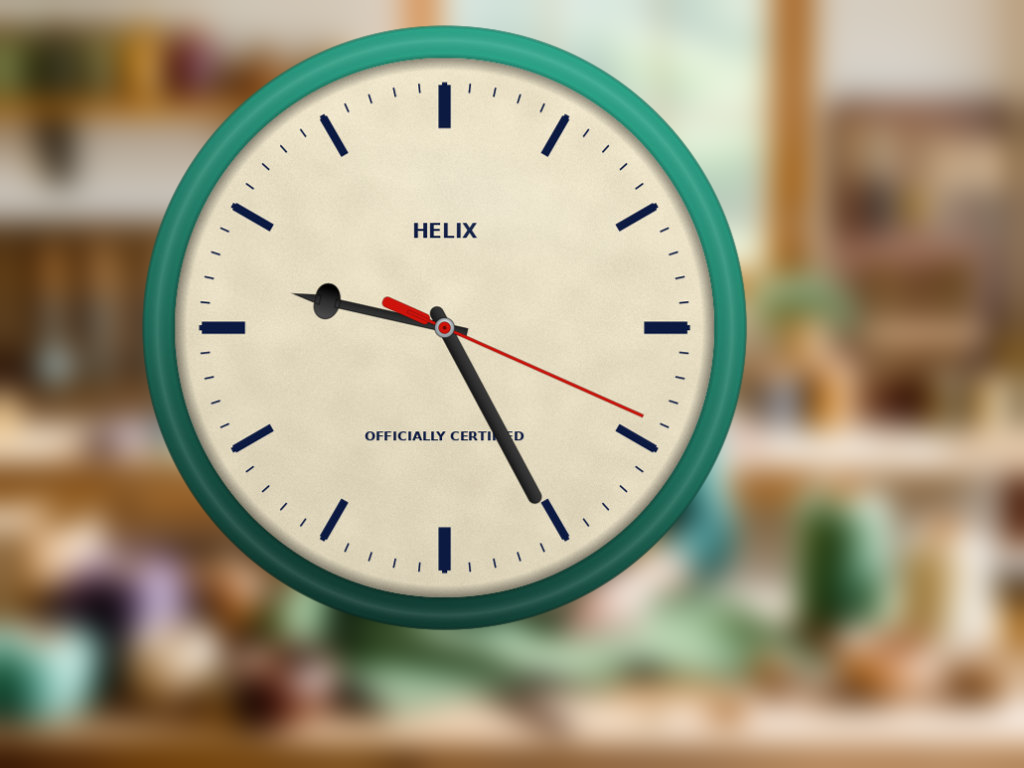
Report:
9:25:19
